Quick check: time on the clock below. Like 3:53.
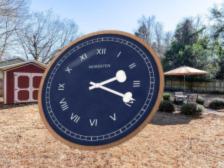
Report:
2:19
